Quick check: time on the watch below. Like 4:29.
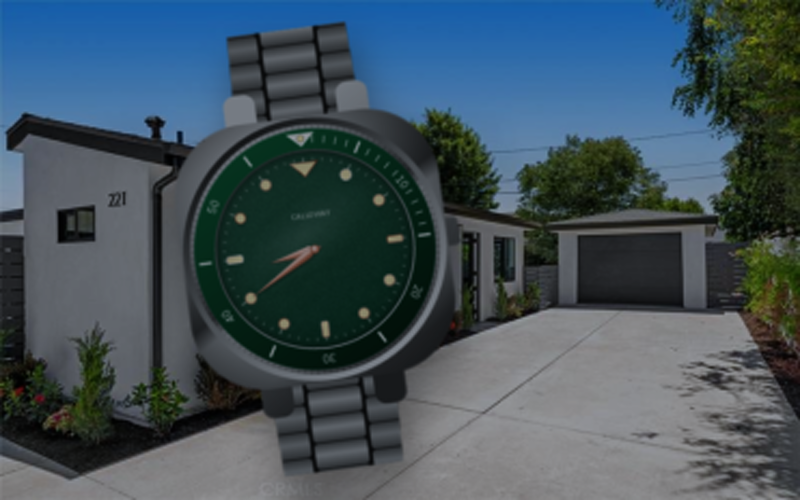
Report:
8:40
